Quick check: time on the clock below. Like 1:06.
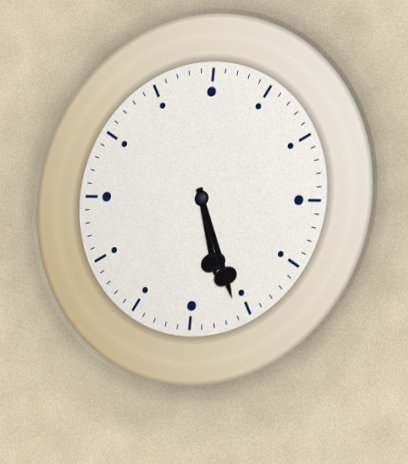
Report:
5:26
